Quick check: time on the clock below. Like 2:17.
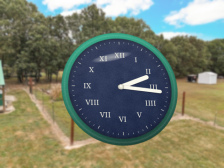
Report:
2:16
